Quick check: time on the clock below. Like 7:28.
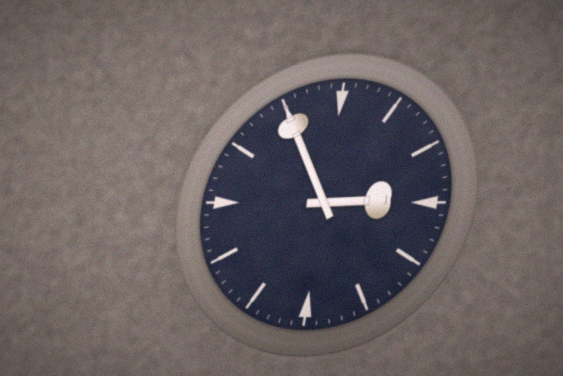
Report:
2:55
